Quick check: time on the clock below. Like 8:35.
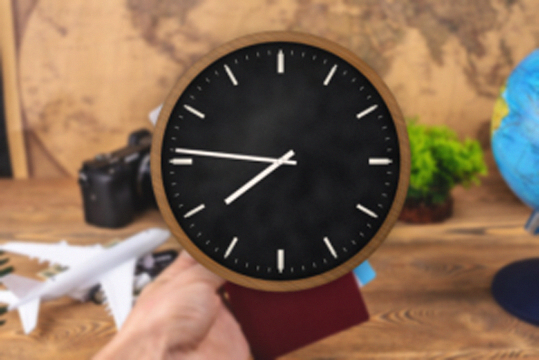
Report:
7:46
